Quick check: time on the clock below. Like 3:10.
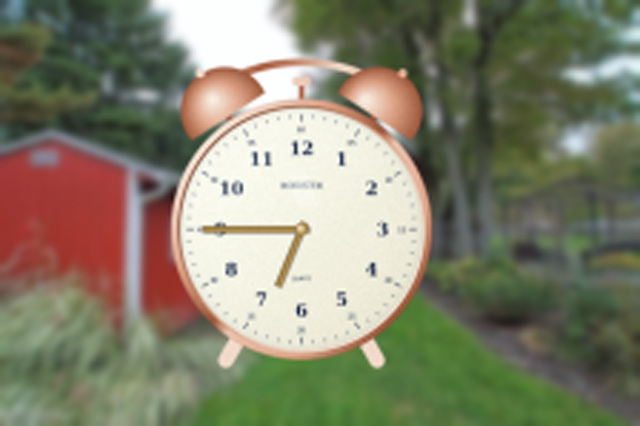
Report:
6:45
